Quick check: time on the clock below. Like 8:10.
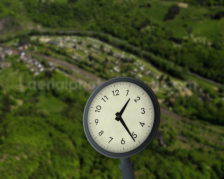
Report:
1:26
